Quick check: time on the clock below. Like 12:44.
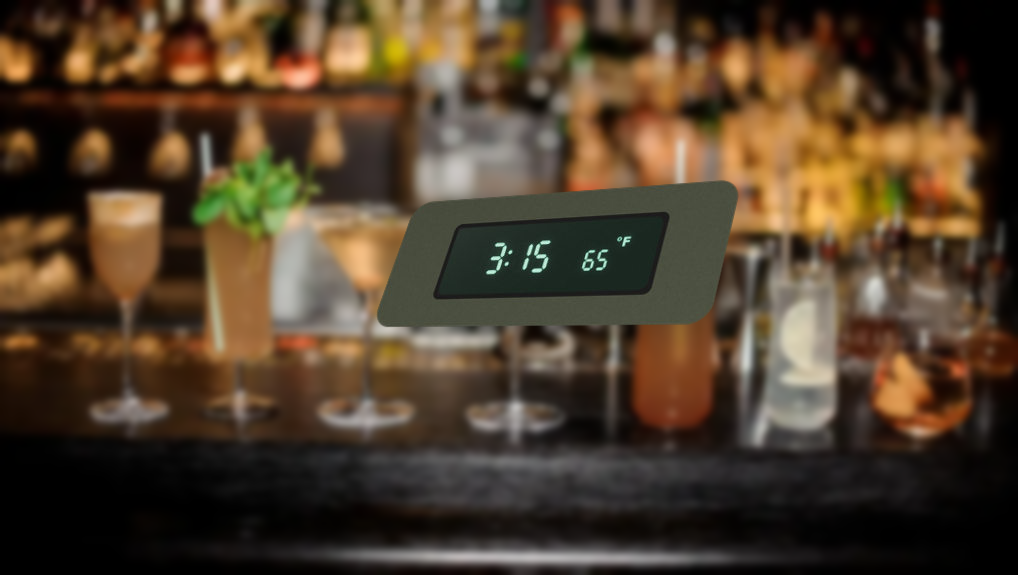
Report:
3:15
